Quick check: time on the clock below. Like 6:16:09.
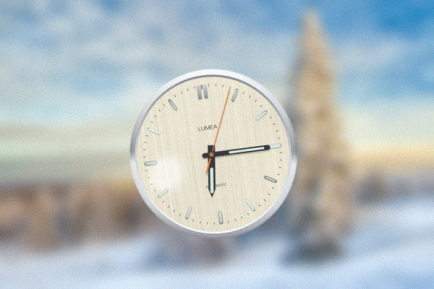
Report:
6:15:04
